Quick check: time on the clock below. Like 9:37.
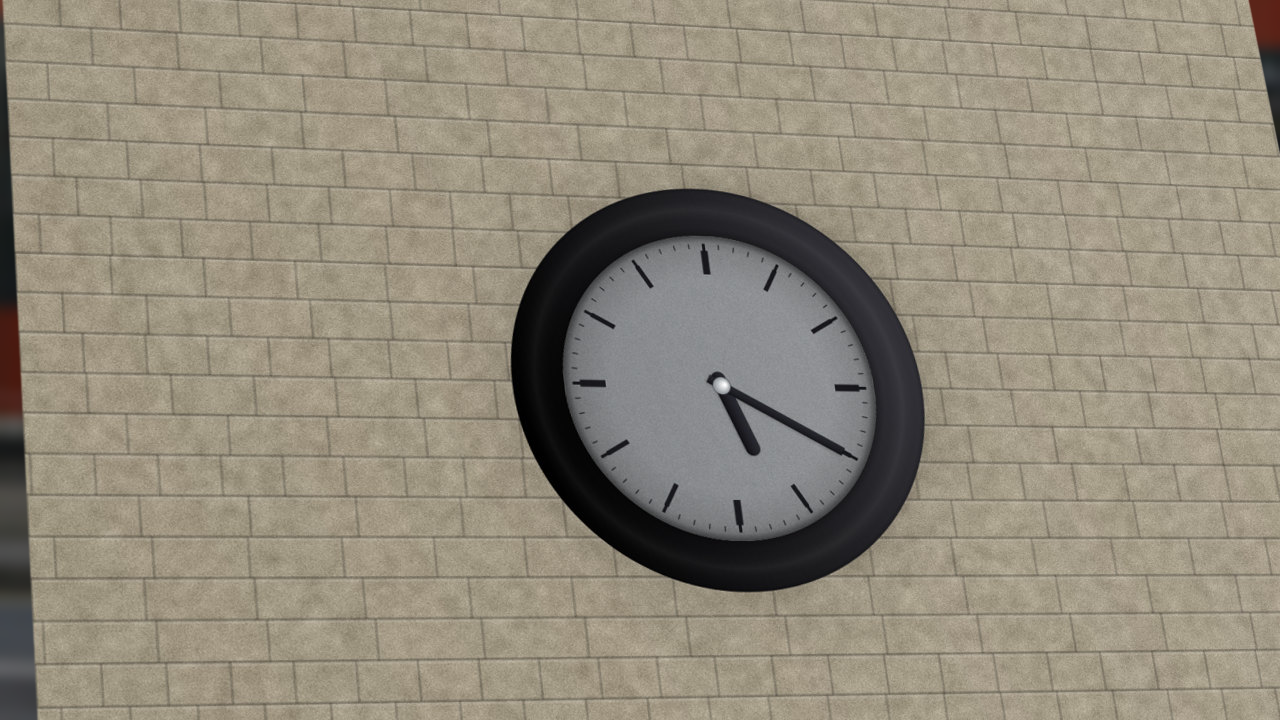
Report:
5:20
